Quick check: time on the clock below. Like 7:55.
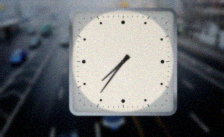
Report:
7:36
